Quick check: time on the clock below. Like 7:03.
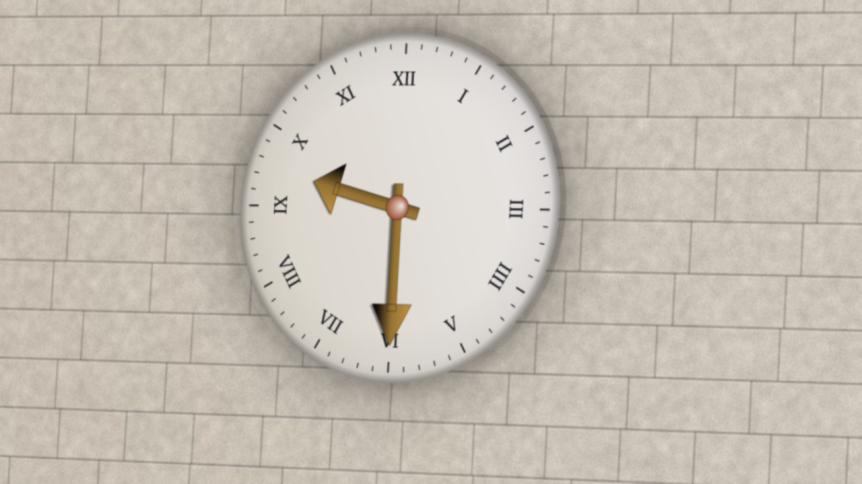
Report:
9:30
